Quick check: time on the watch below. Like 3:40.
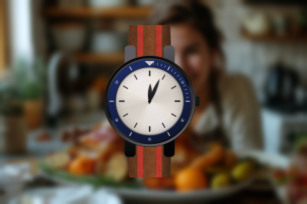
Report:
12:04
